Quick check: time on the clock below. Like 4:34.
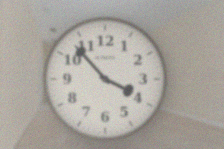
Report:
3:53
